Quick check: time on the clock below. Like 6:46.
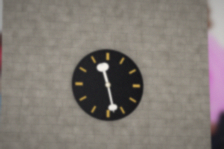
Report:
11:28
